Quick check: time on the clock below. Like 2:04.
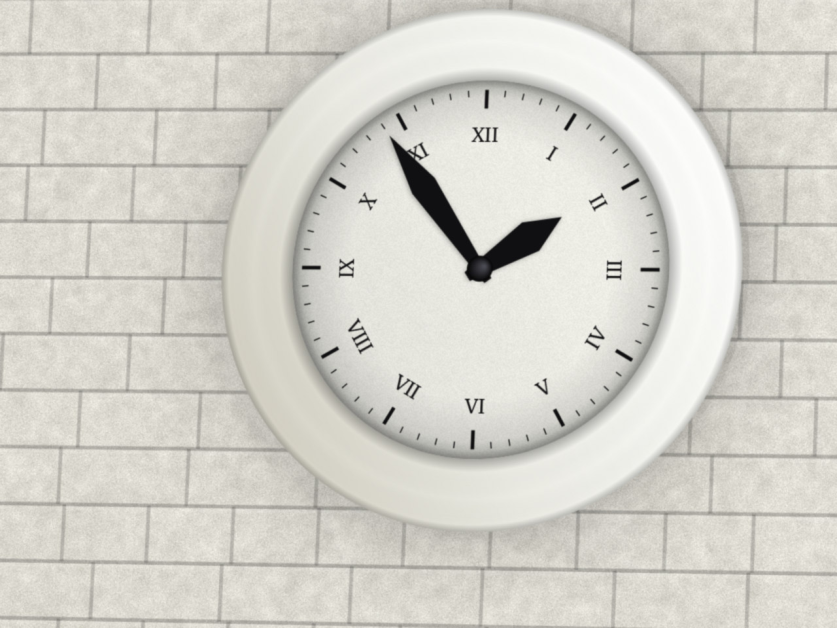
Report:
1:54
